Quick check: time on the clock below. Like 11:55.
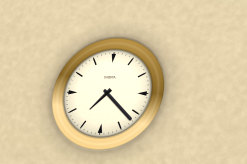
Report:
7:22
